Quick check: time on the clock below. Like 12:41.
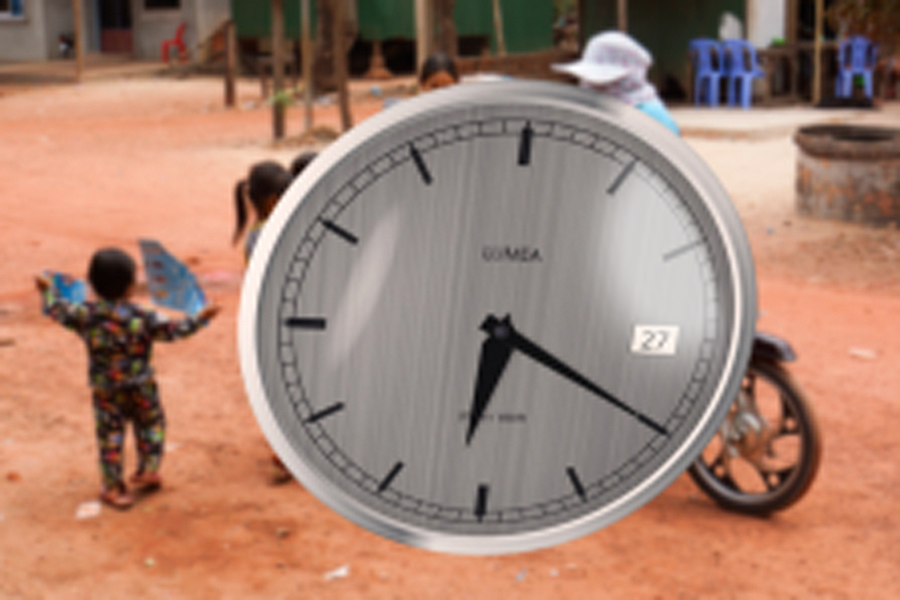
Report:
6:20
